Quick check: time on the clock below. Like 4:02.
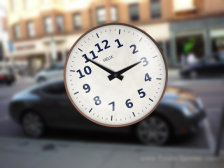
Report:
2:54
